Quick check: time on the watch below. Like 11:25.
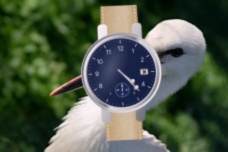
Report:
4:23
